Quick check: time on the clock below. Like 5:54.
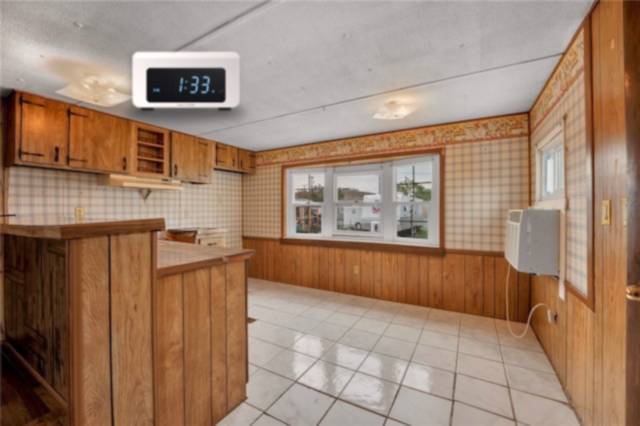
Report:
1:33
